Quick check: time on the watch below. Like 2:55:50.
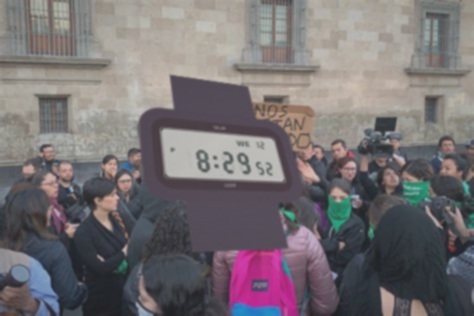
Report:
8:29:52
